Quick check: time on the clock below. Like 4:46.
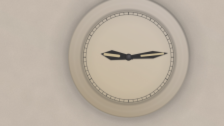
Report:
9:14
